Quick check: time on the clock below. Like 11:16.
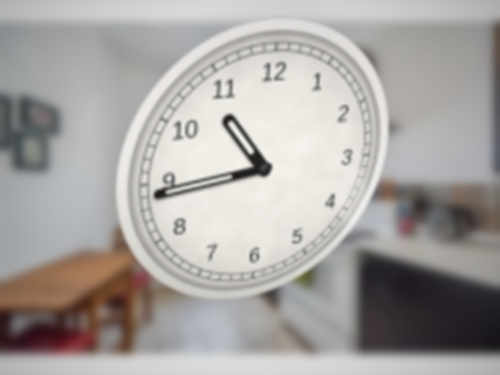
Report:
10:44
